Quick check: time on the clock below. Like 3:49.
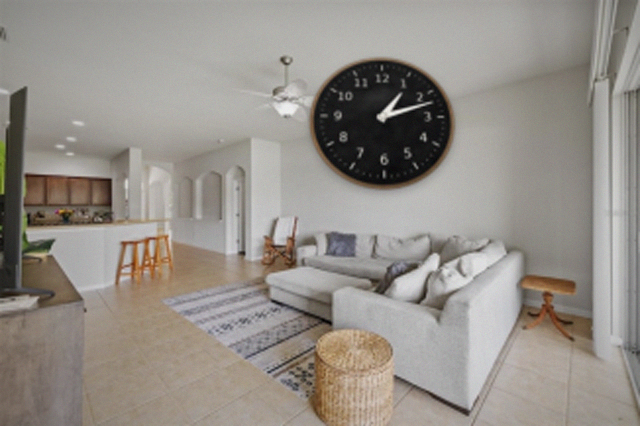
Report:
1:12
